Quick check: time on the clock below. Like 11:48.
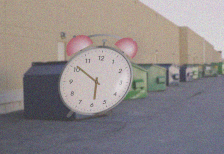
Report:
5:51
